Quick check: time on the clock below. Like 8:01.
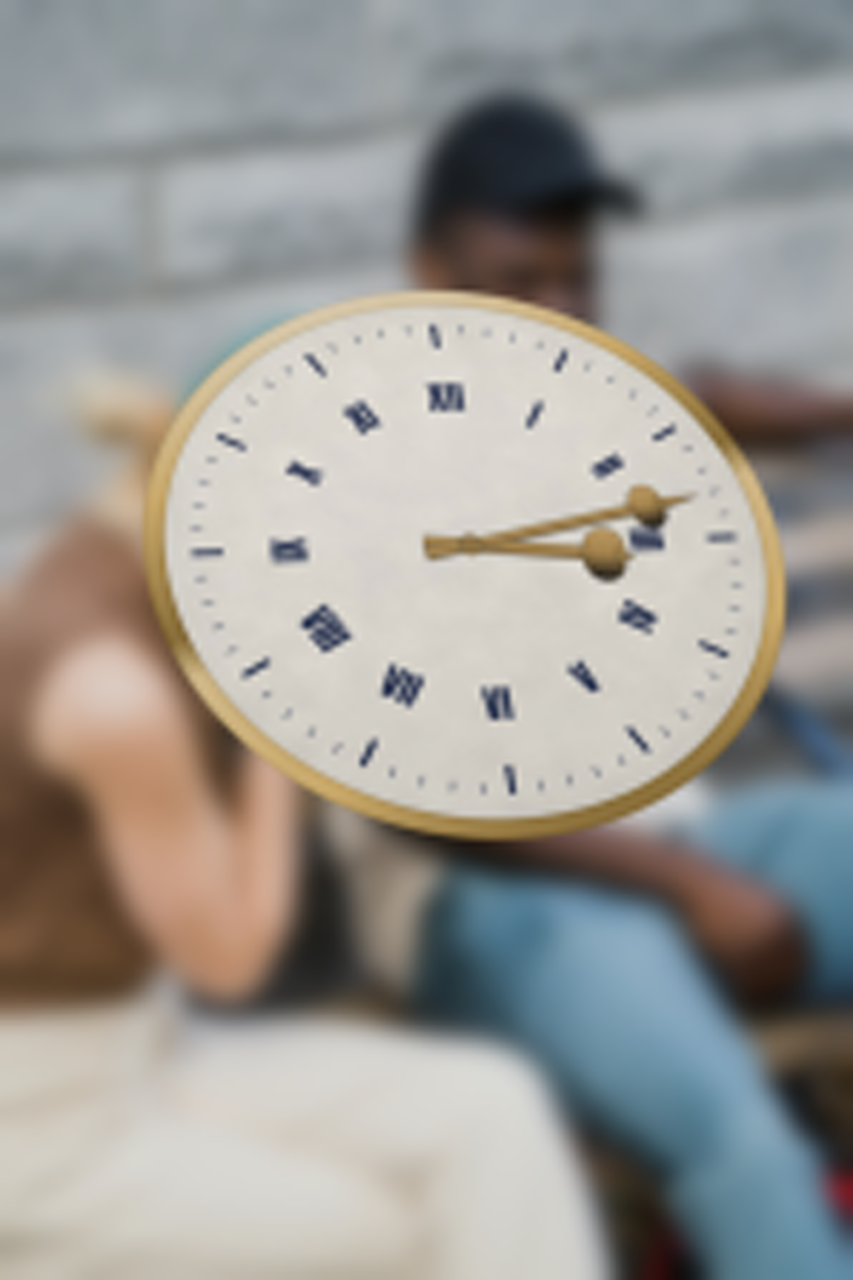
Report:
3:13
